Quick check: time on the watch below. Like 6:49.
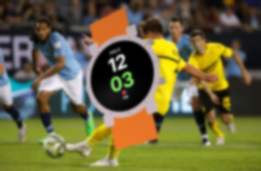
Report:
12:03
